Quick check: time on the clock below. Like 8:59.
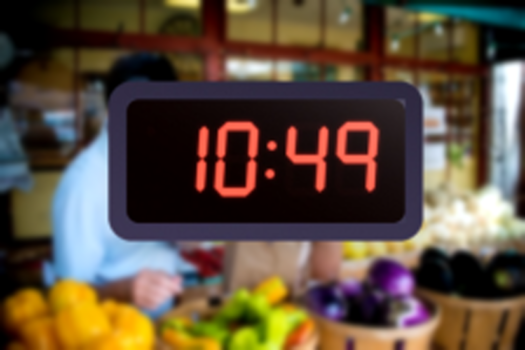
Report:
10:49
